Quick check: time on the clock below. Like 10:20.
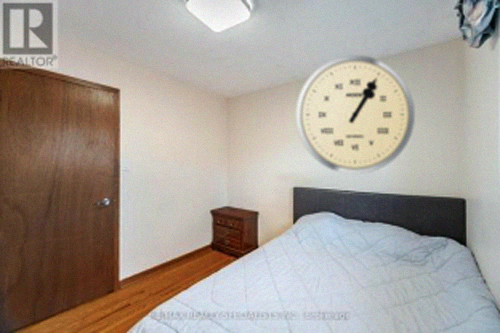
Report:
1:05
